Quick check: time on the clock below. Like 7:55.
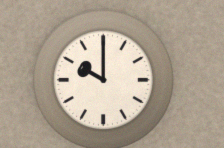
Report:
10:00
